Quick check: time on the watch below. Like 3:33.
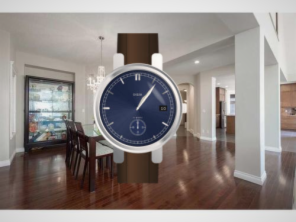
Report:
1:06
